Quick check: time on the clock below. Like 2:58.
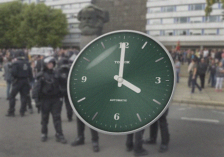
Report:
4:00
